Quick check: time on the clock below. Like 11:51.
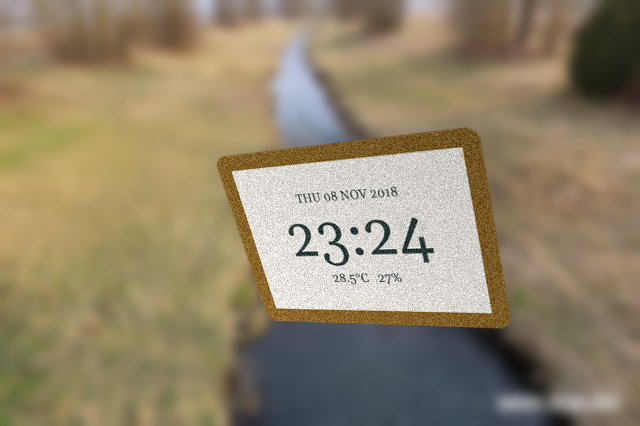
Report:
23:24
